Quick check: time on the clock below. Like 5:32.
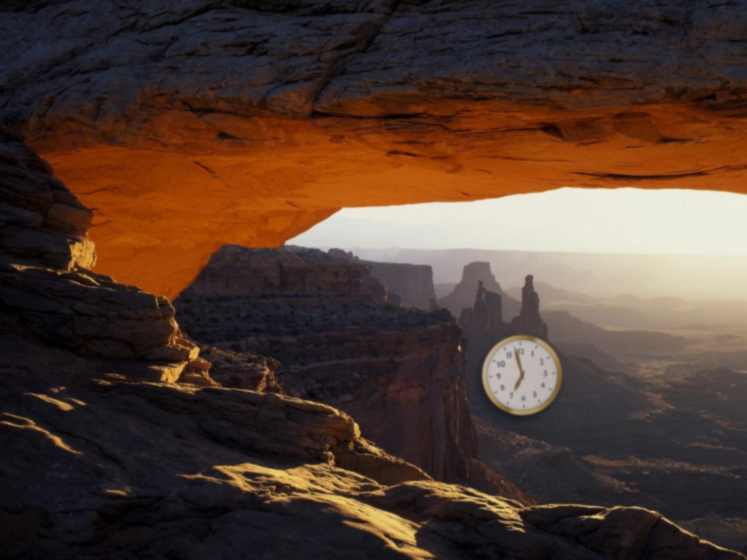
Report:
6:58
